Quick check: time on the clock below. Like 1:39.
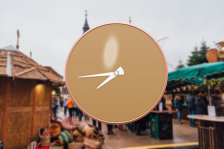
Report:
7:44
